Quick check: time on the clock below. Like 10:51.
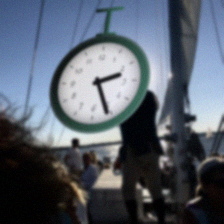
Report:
2:26
